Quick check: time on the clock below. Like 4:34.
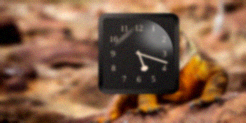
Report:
5:18
